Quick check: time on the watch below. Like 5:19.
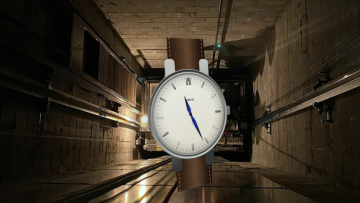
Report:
11:26
